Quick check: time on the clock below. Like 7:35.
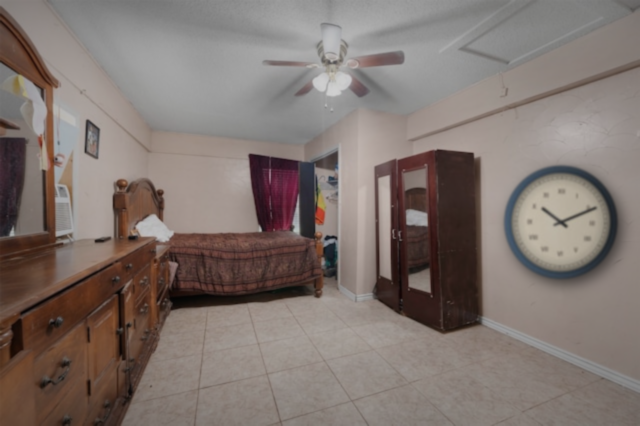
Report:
10:11
